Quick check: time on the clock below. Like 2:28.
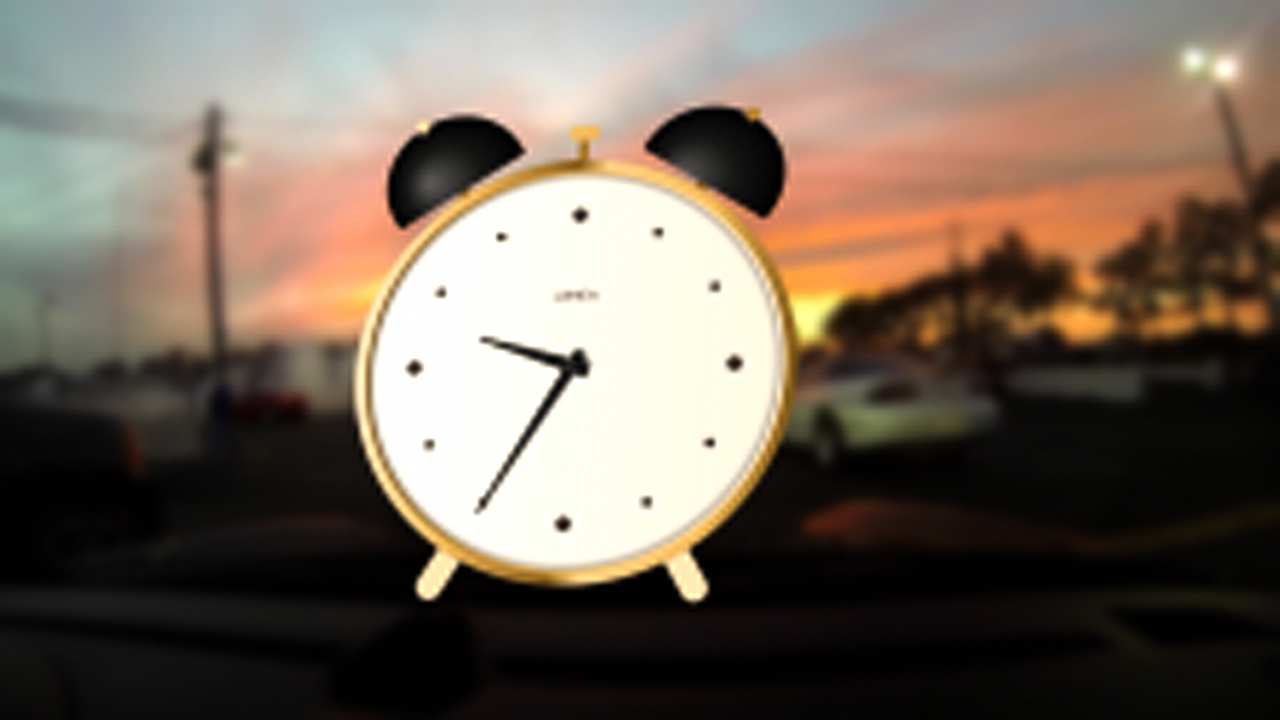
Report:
9:35
